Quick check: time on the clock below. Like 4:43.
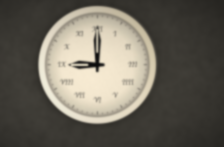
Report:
9:00
